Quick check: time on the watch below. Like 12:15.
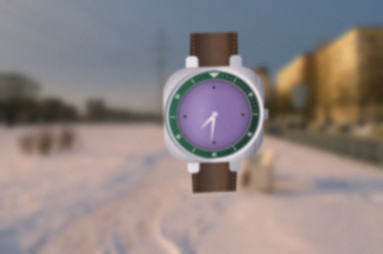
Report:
7:31
